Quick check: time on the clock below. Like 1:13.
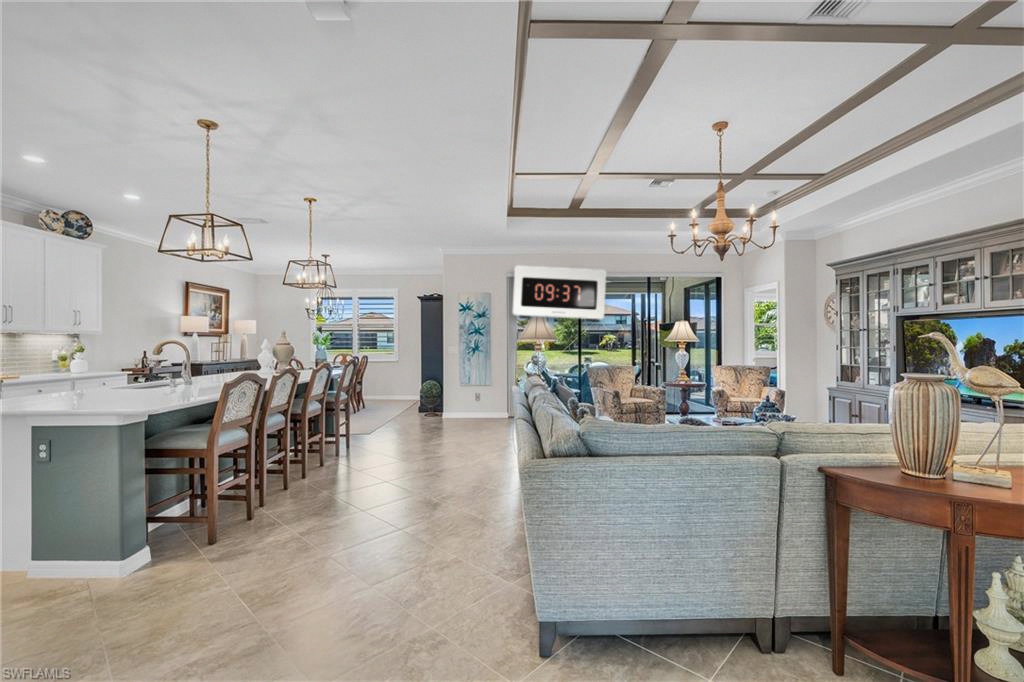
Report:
9:37
